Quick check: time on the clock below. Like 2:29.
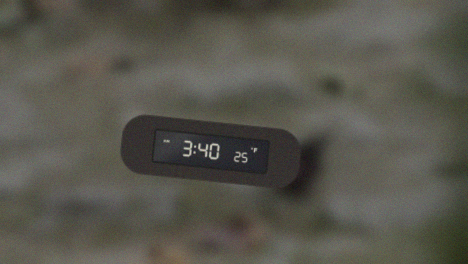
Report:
3:40
